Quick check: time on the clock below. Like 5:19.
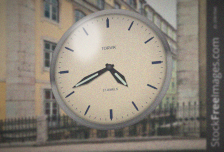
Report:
4:41
